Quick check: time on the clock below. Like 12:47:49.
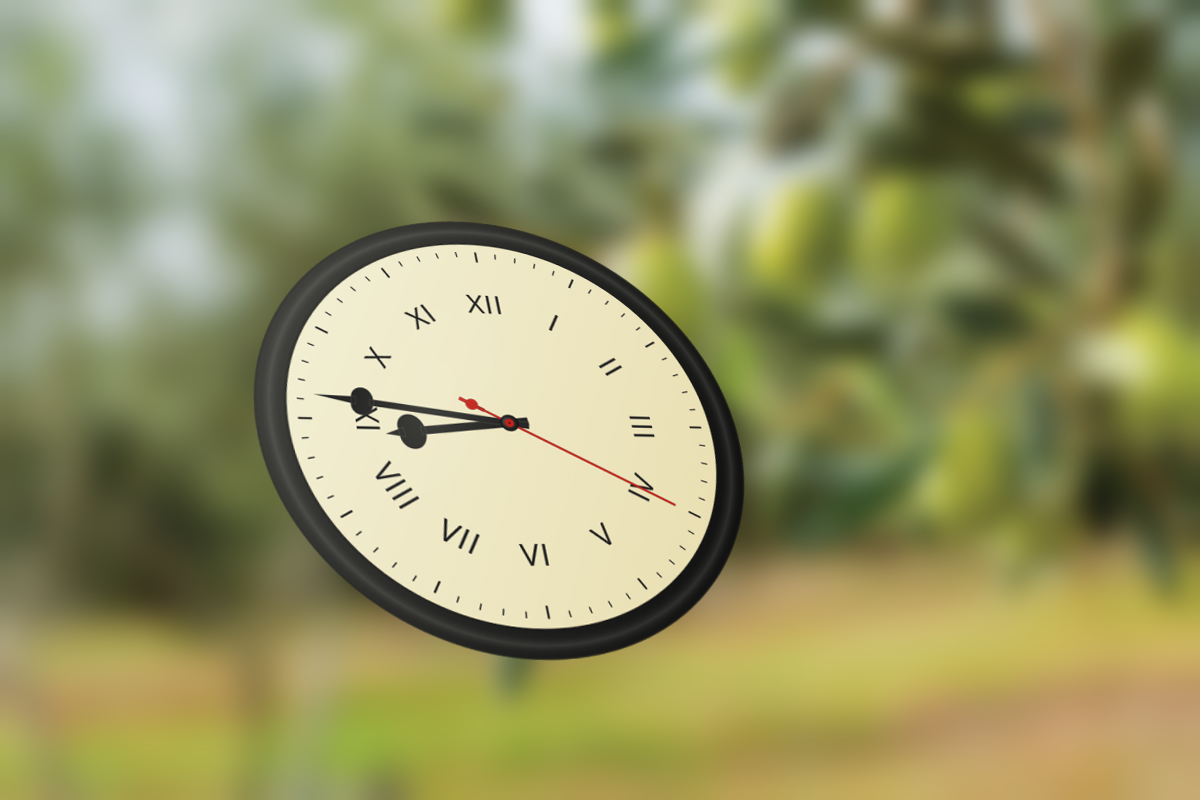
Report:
8:46:20
